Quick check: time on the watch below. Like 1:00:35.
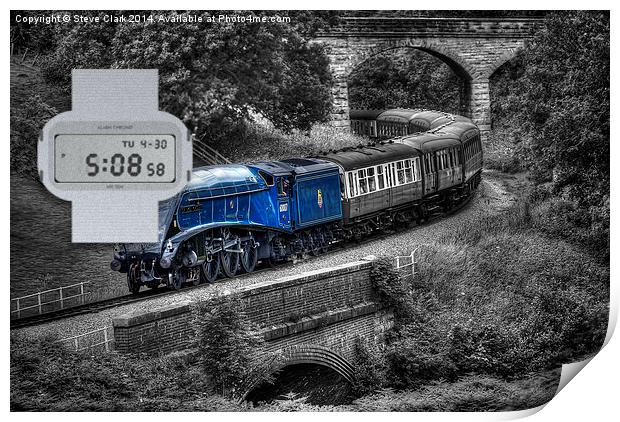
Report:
5:08:58
